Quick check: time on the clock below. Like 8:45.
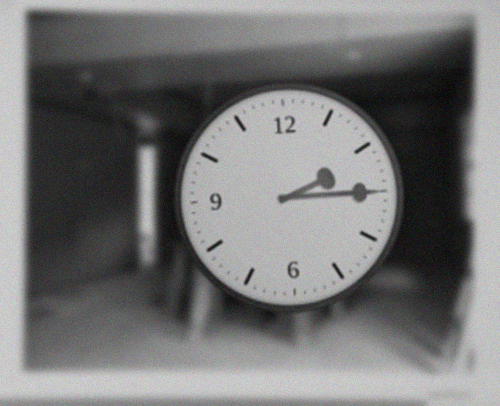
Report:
2:15
